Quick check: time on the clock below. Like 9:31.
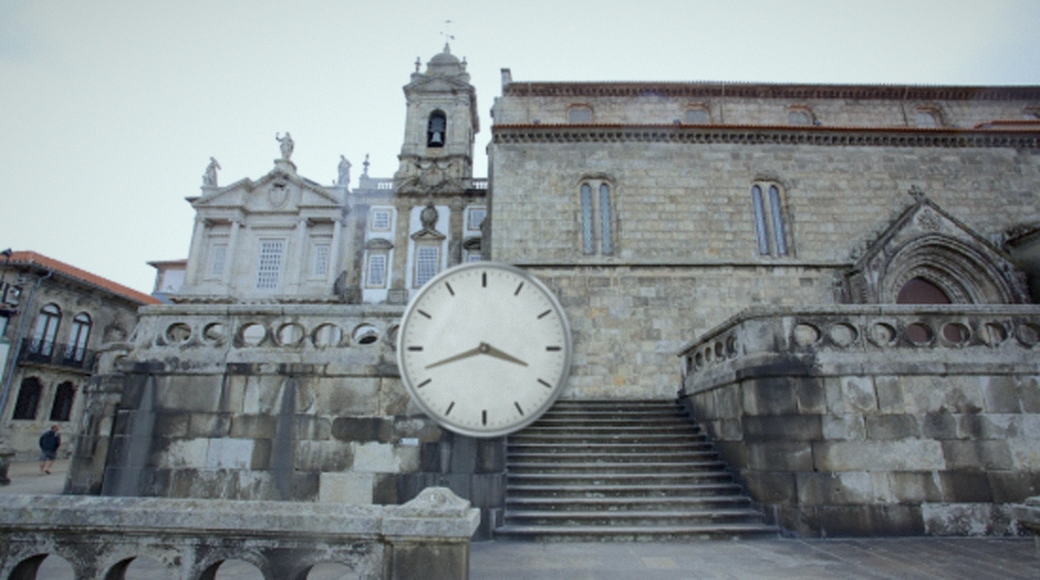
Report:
3:42
